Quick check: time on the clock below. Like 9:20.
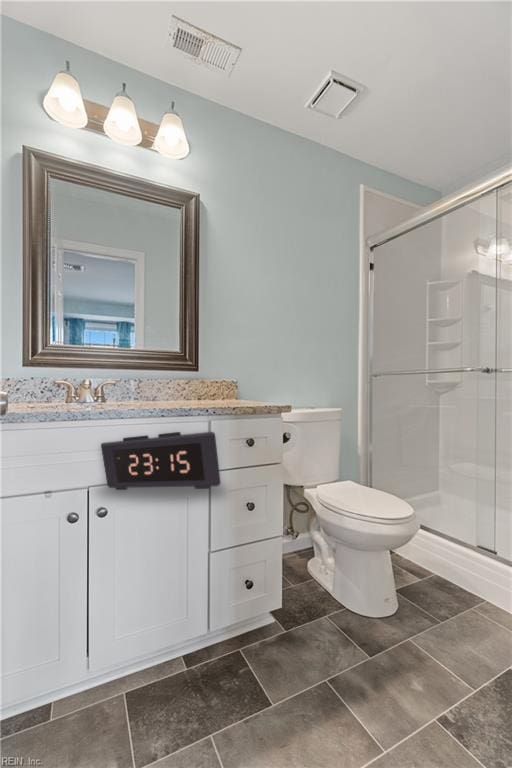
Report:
23:15
